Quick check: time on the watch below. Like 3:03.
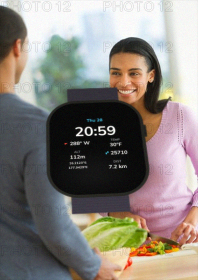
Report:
20:59
